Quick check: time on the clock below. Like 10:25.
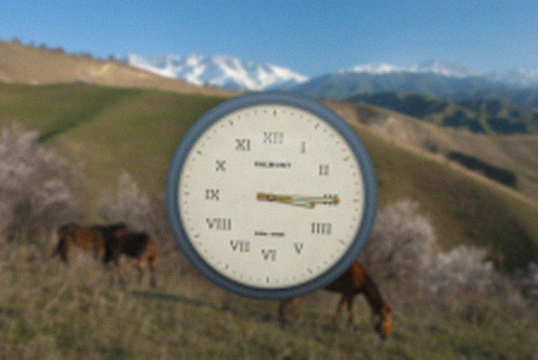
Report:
3:15
